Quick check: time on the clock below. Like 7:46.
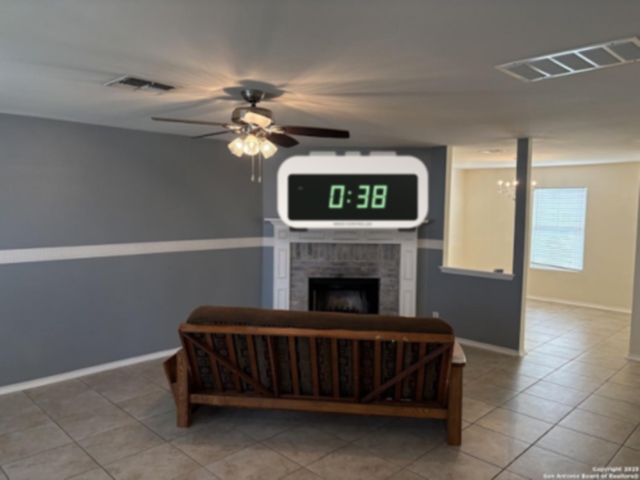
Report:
0:38
